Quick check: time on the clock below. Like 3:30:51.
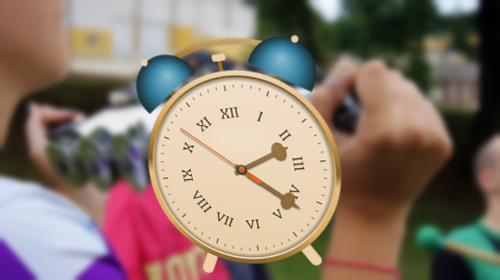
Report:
2:21:52
